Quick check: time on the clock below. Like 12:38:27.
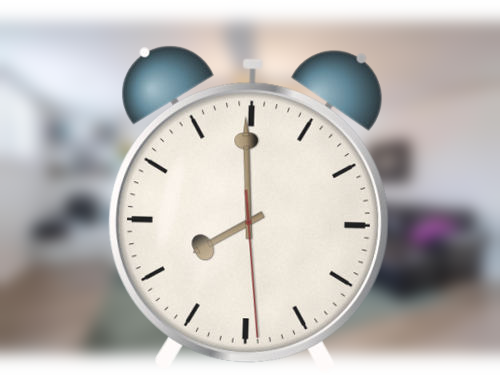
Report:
7:59:29
